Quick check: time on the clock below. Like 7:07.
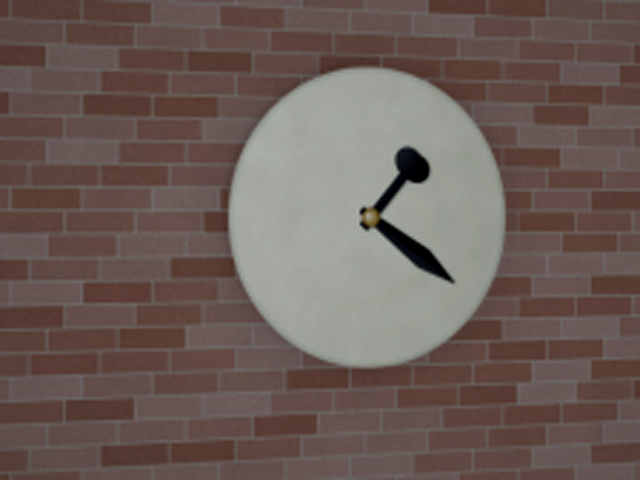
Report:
1:21
